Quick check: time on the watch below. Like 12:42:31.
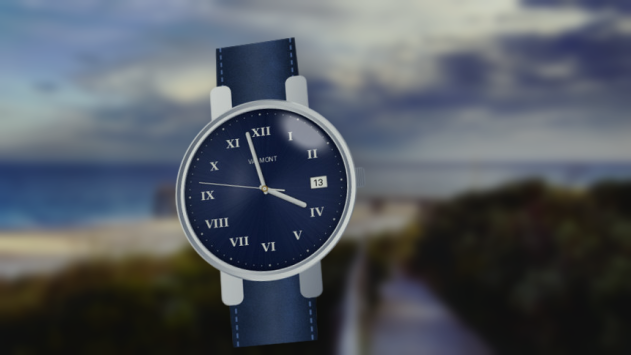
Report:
3:57:47
